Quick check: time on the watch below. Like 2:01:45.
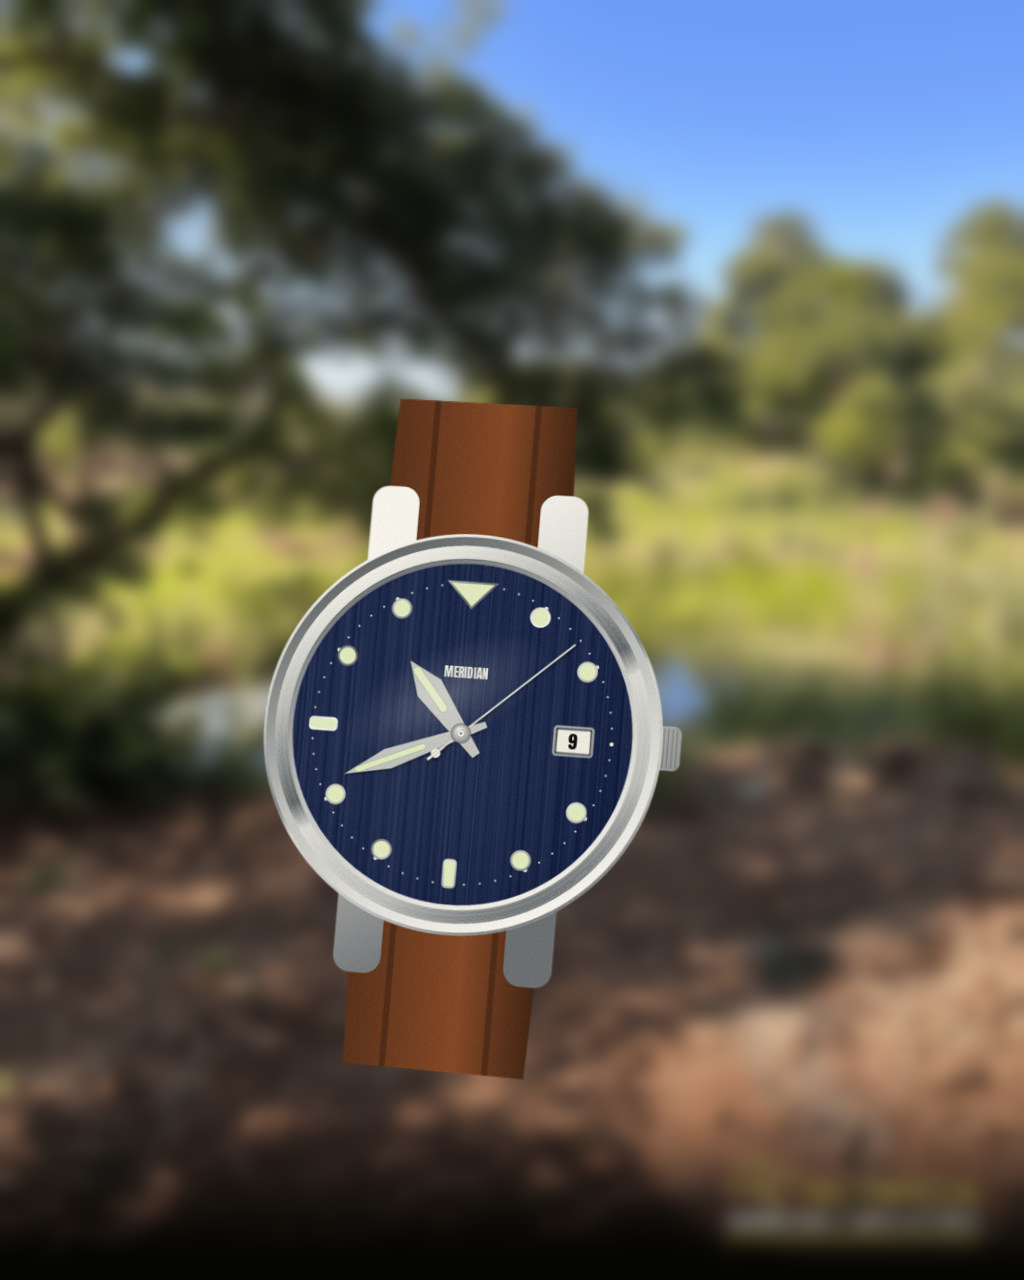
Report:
10:41:08
